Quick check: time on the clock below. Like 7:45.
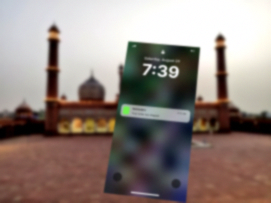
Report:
7:39
